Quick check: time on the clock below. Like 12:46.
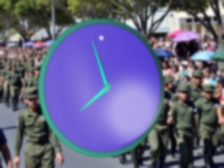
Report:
7:58
